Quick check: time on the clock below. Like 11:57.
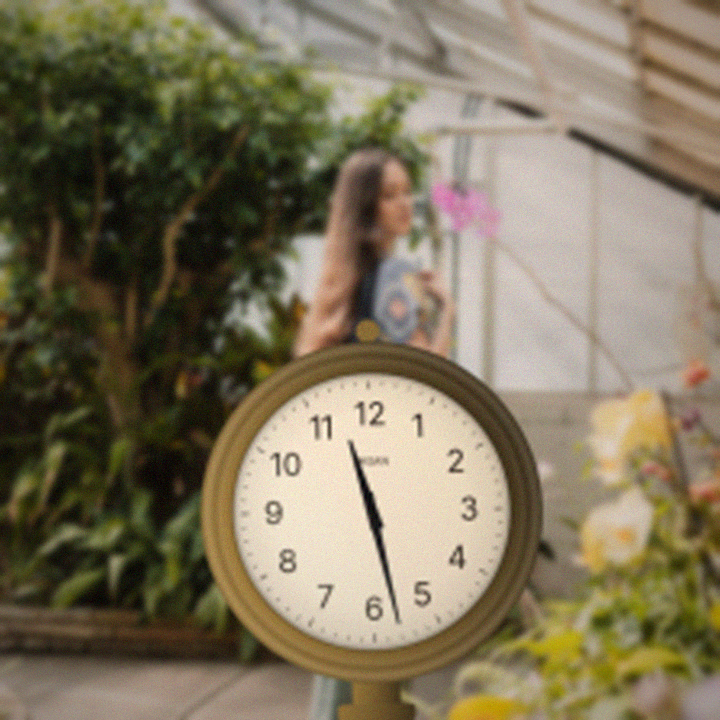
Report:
11:28
